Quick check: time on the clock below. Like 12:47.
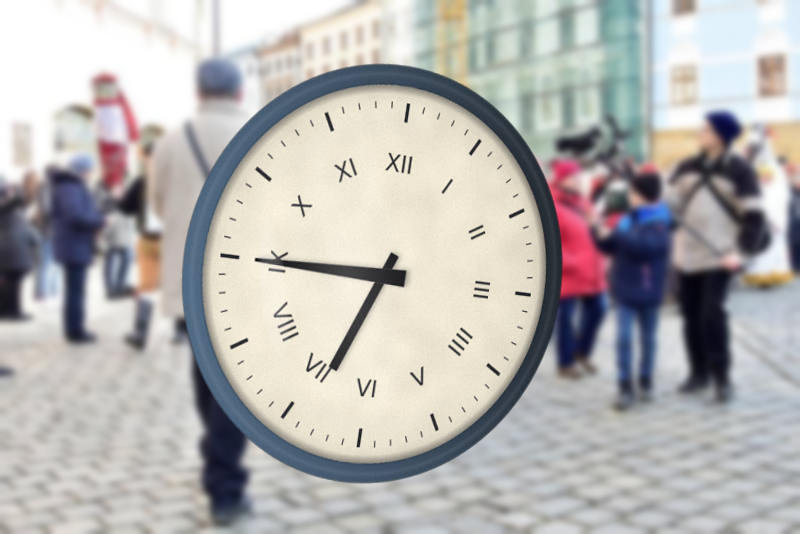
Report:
6:45
